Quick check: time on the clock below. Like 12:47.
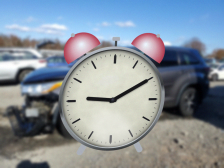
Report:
9:10
